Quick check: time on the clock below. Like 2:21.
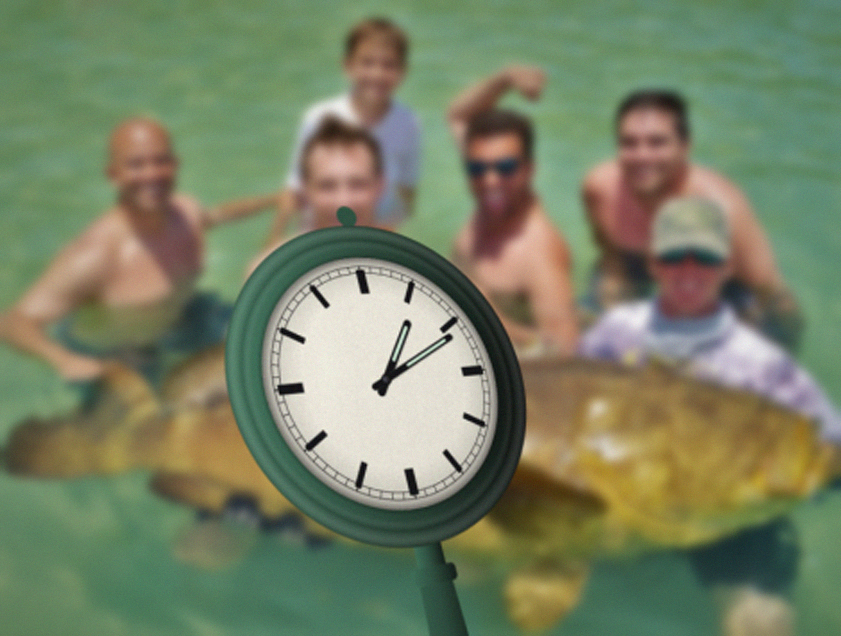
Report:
1:11
